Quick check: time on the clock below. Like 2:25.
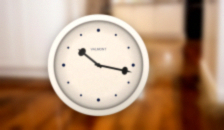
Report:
10:17
